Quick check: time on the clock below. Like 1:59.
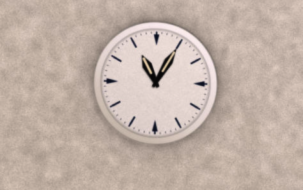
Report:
11:05
